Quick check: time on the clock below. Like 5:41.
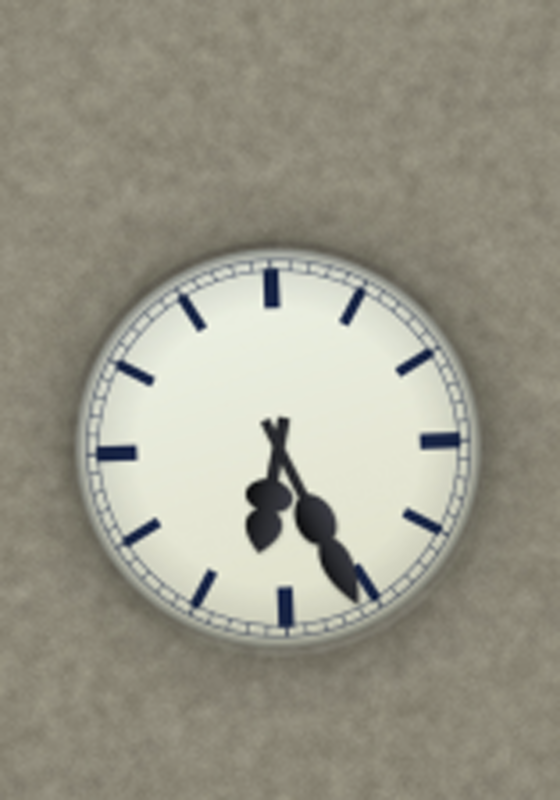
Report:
6:26
